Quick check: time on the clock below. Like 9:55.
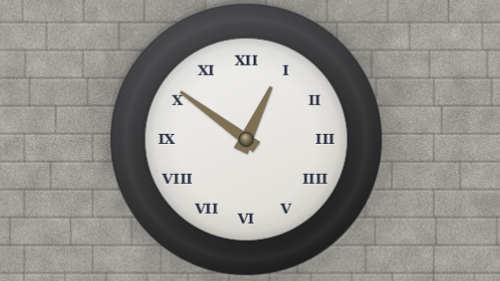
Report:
12:51
